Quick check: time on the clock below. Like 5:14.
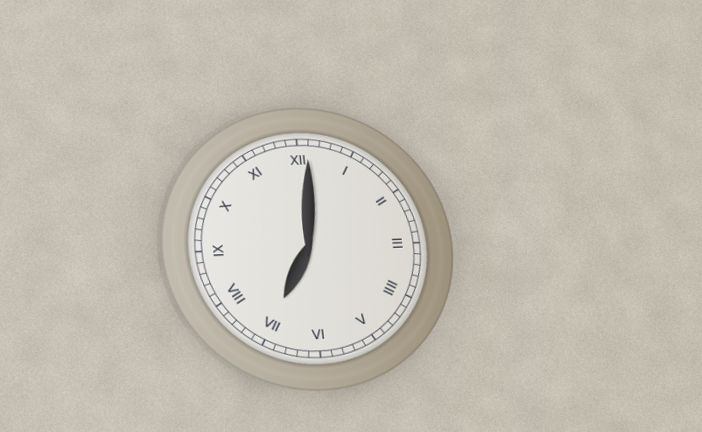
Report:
7:01
